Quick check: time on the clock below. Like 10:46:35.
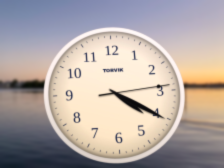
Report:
4:20:14
